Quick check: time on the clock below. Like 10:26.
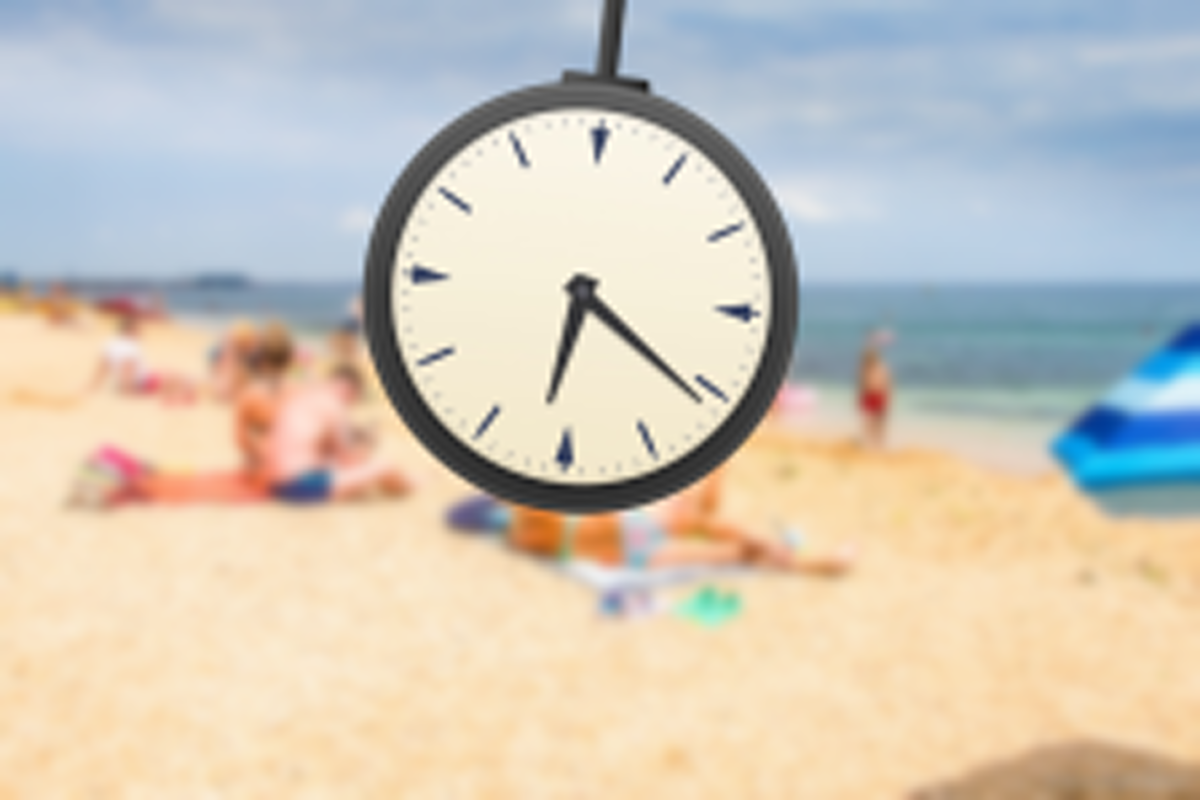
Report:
6:21
